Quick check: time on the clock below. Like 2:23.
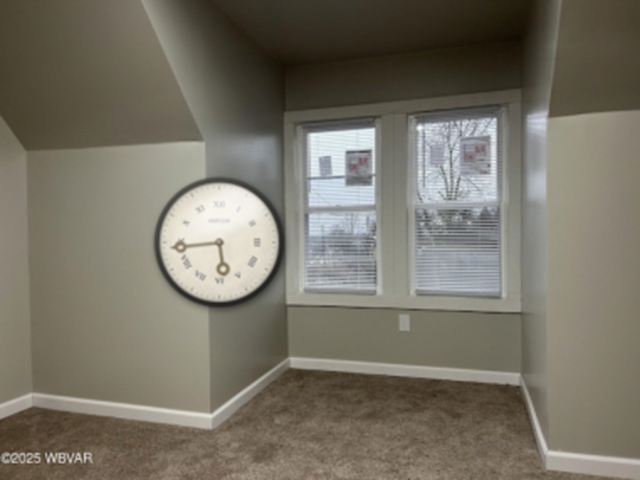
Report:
5:44
